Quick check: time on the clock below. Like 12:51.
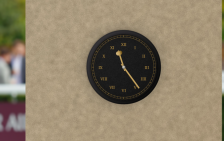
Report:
11:24
